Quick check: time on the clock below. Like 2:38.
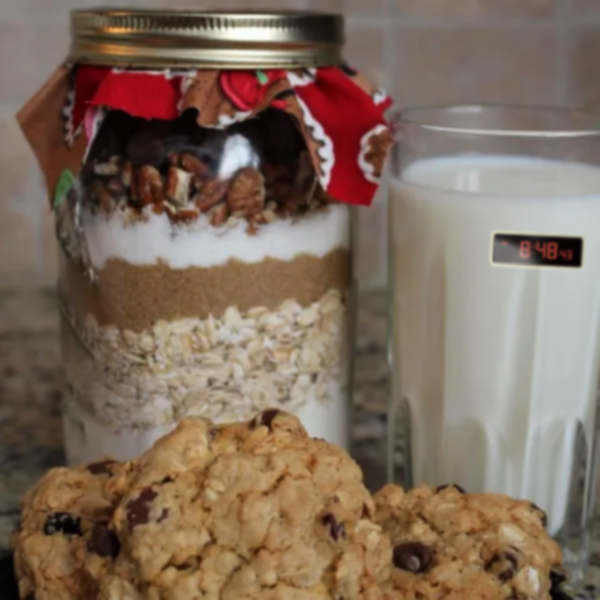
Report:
8:48
